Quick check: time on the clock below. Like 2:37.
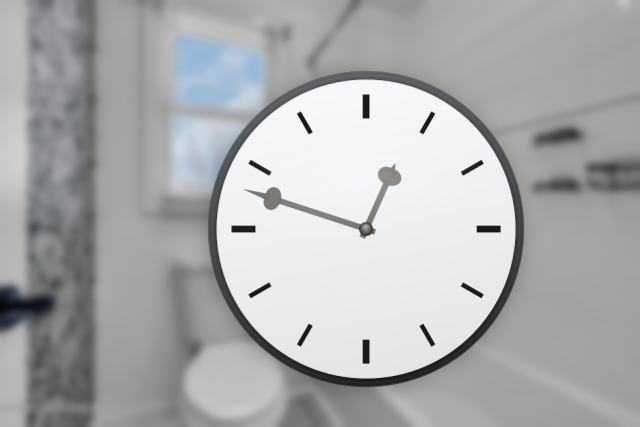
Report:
12:48
